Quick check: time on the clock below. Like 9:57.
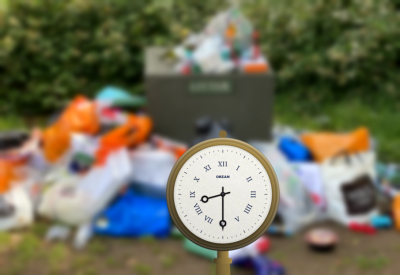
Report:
8:30
